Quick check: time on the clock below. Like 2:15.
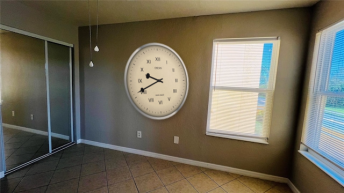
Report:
9:41
